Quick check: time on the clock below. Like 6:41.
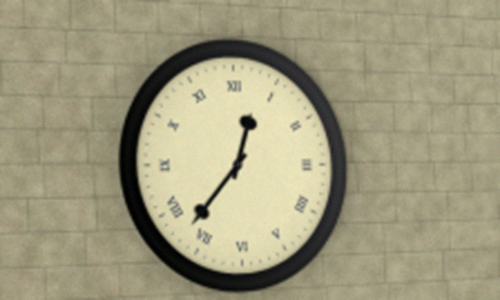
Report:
12:37
